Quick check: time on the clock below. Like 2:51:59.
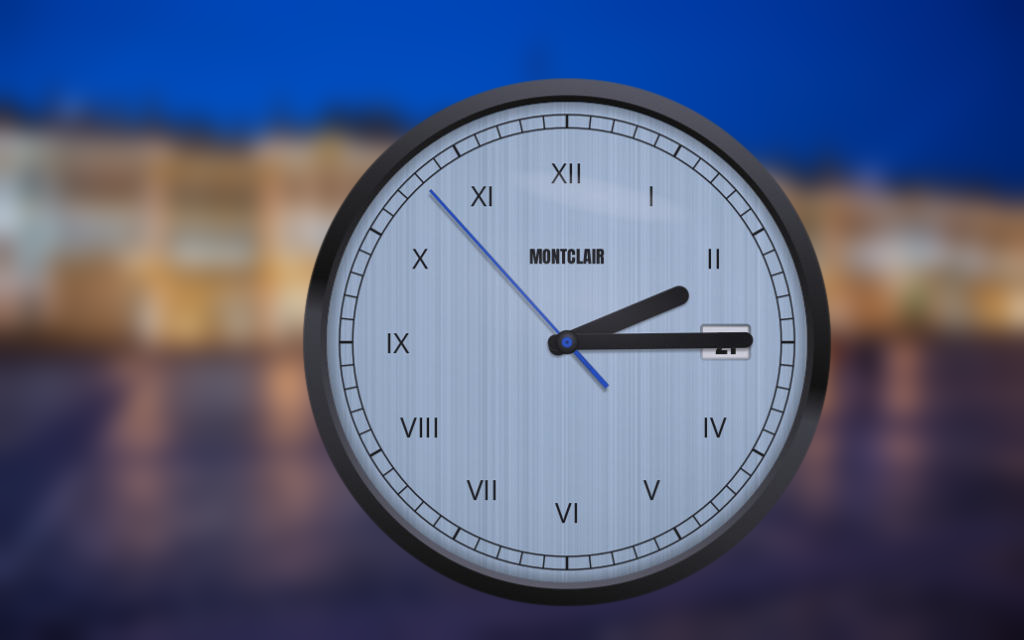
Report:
2:14:53
